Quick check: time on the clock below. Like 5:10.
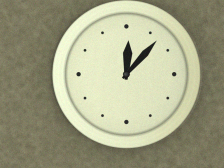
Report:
12:07
